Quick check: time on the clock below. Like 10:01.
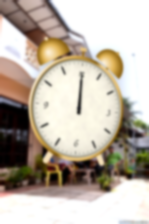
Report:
12:00
